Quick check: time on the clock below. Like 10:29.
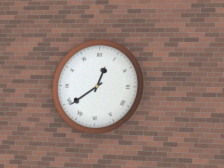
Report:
12:39
